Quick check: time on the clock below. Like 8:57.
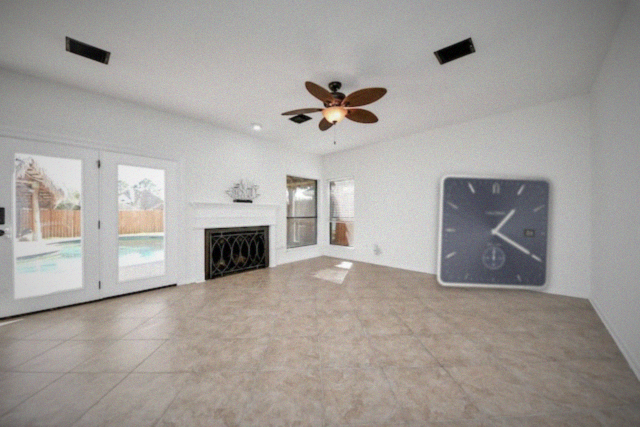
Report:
1:20
